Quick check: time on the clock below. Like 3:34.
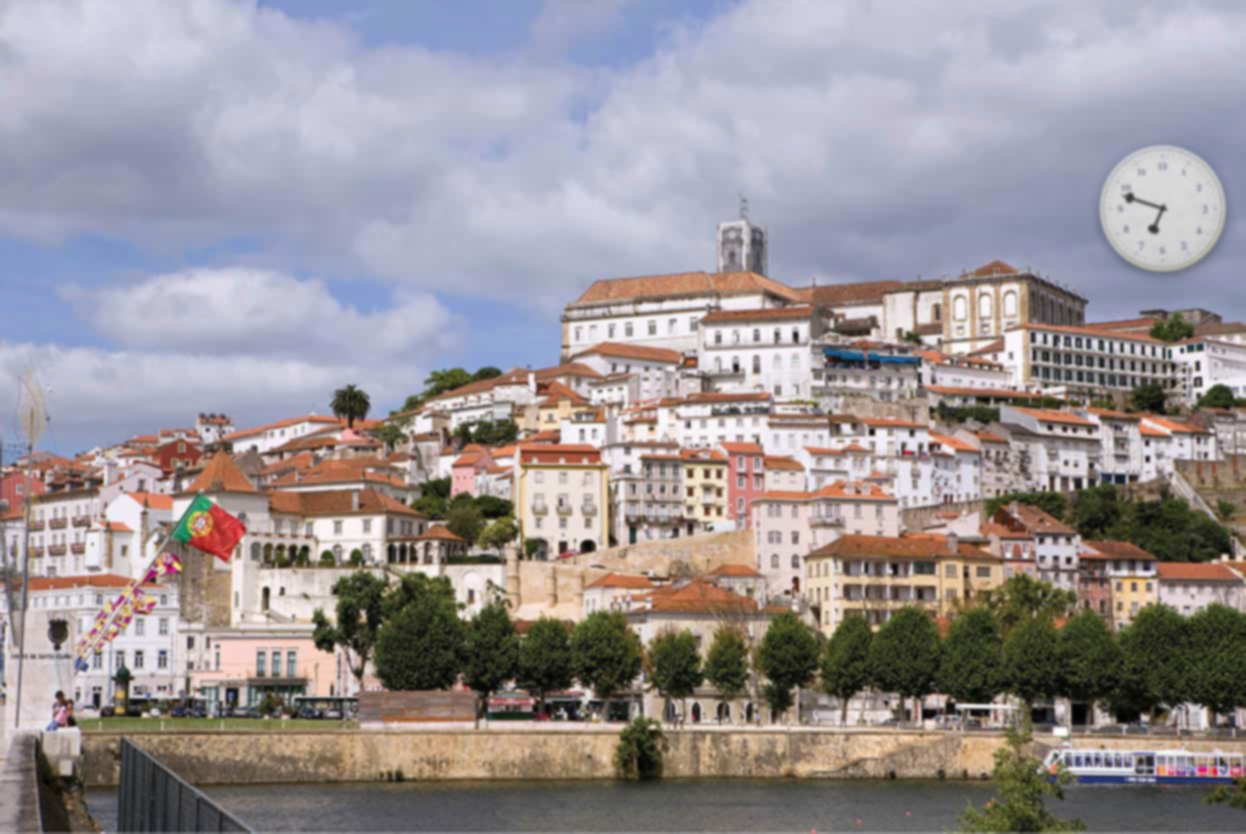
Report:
6:48
